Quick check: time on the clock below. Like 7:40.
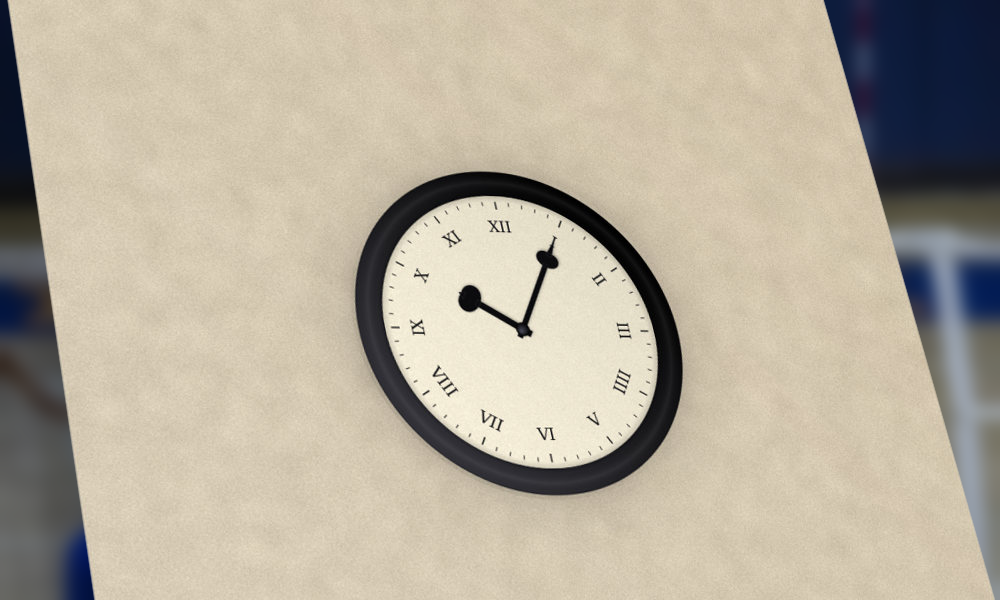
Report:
10:05
